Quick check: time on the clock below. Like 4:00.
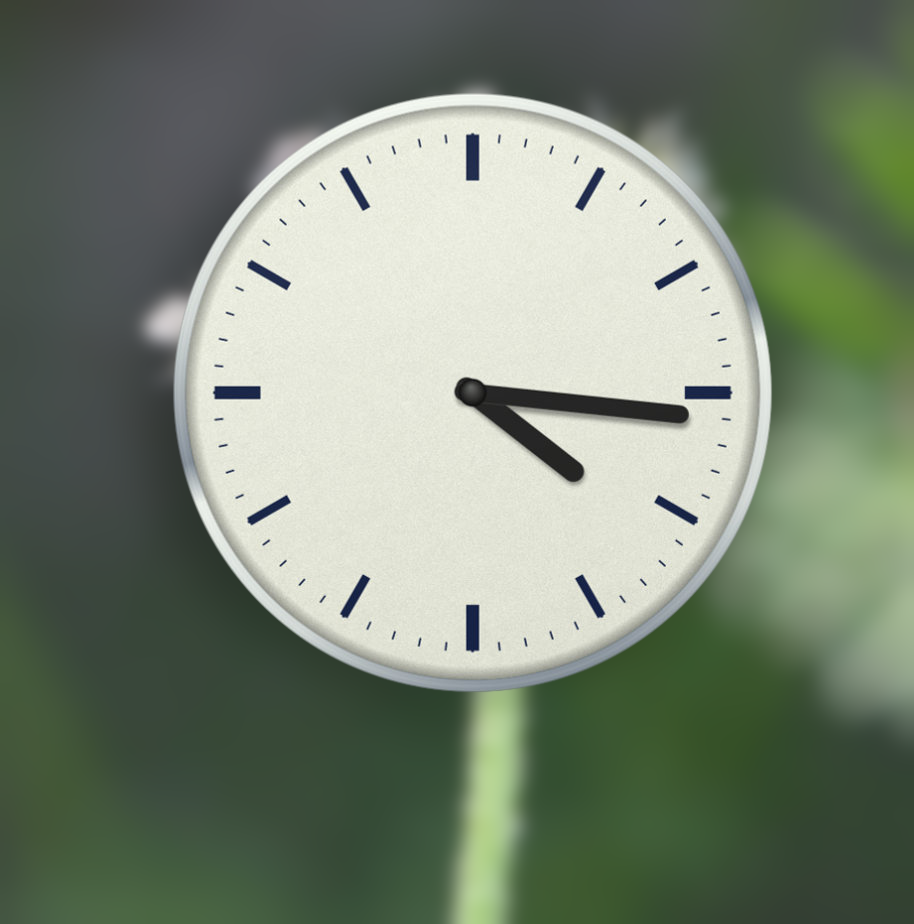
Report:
4:16
